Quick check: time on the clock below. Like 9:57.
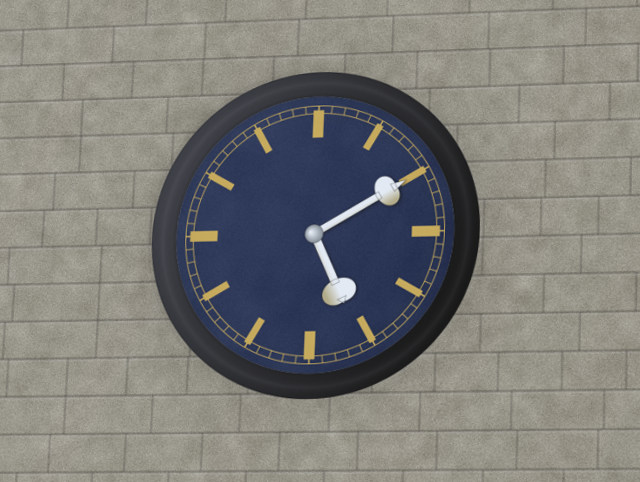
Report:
5:10
